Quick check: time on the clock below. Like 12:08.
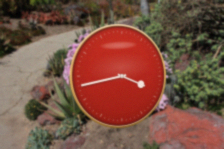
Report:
3:43
